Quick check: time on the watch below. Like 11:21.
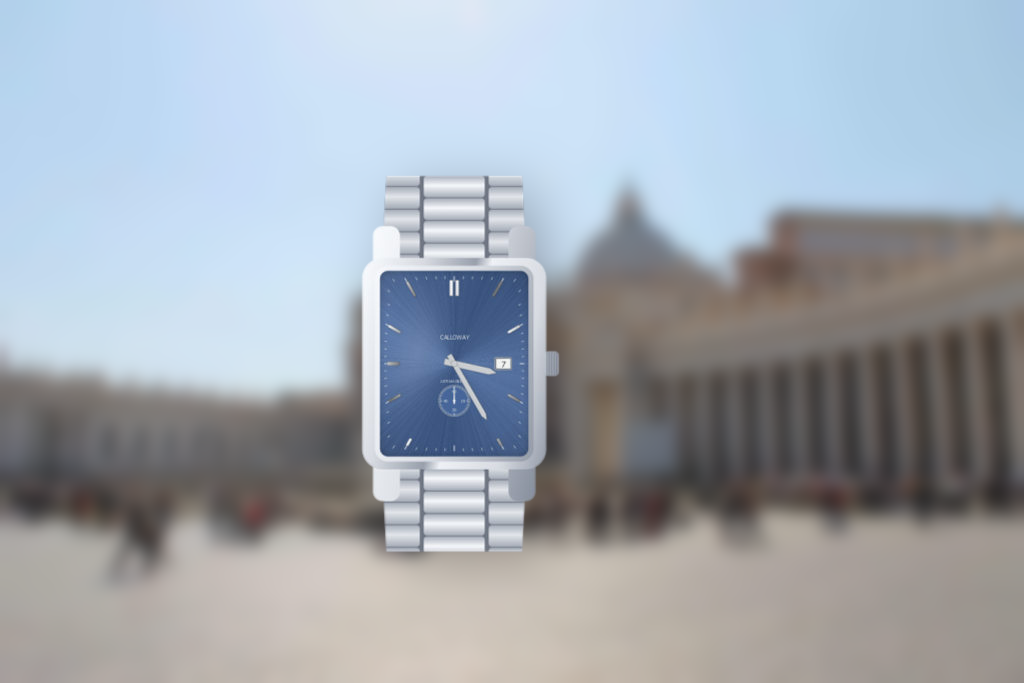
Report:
3:25
